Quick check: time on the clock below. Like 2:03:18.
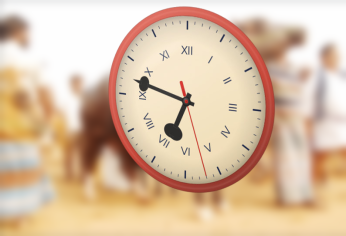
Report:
6:47:27
